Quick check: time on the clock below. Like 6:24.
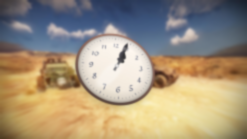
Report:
1:04
